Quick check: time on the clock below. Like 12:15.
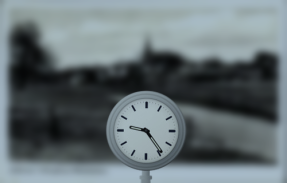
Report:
9:24
